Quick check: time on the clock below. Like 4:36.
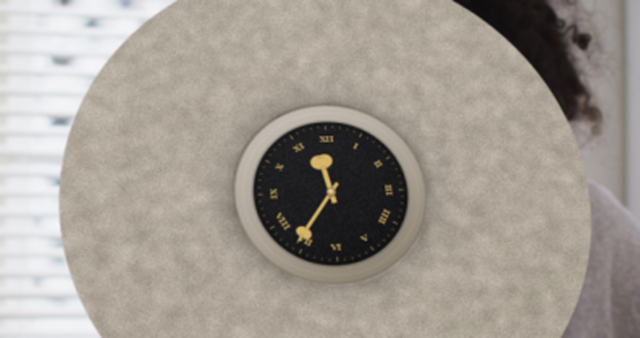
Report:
11:36
